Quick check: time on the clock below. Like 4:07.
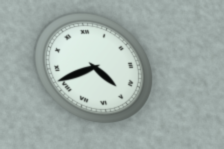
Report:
4:42
